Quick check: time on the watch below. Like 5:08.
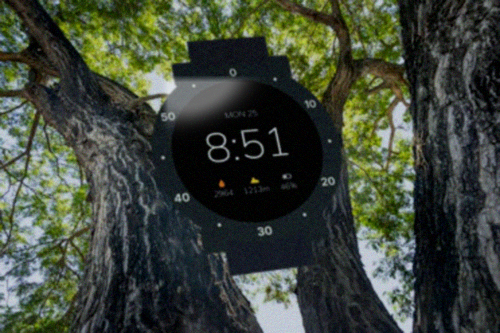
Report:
8:51
